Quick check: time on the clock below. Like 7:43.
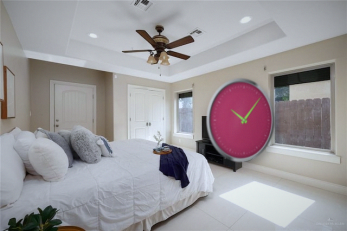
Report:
10:07
